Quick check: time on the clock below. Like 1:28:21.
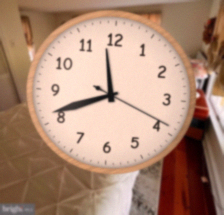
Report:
11:41:19
